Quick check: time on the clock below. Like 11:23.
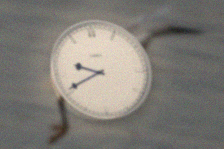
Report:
9:41
